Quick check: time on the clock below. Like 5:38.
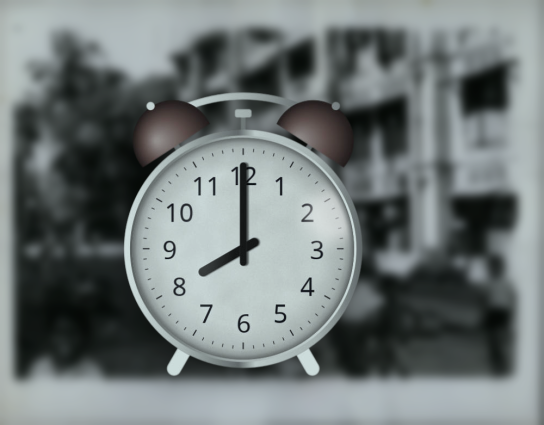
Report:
8:00
